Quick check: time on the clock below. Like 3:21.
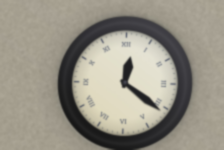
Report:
12:21
